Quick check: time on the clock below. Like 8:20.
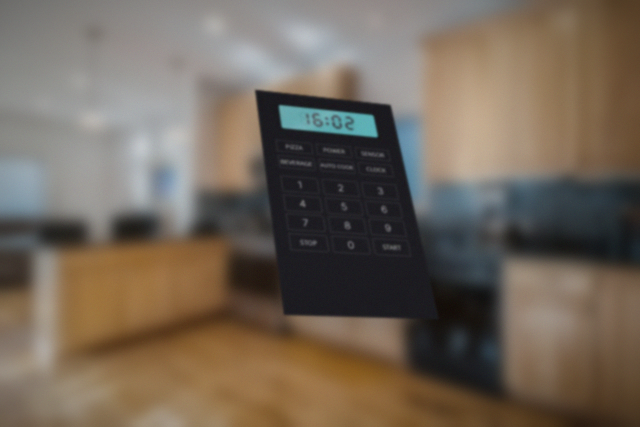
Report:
16:02
